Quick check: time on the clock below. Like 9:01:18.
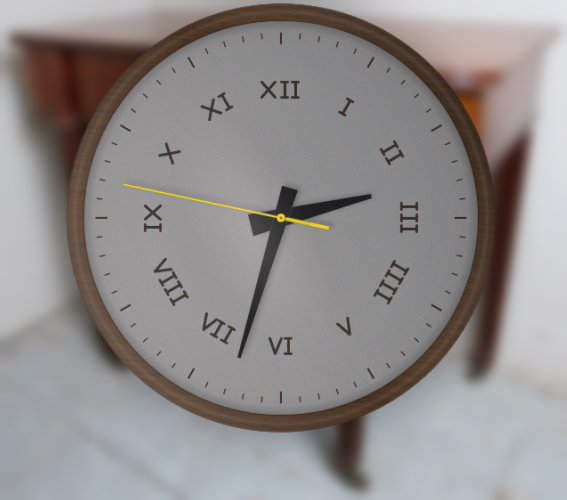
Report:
2:32:47
